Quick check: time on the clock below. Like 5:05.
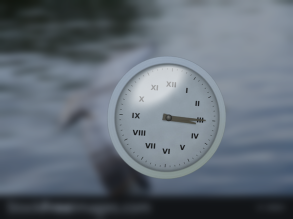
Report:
3:15
